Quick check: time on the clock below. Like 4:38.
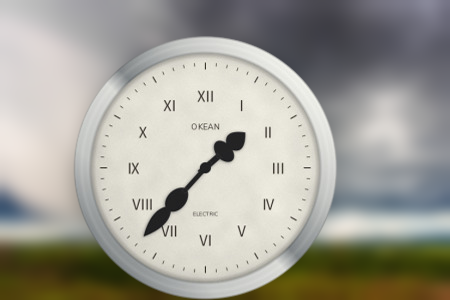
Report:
1:37
